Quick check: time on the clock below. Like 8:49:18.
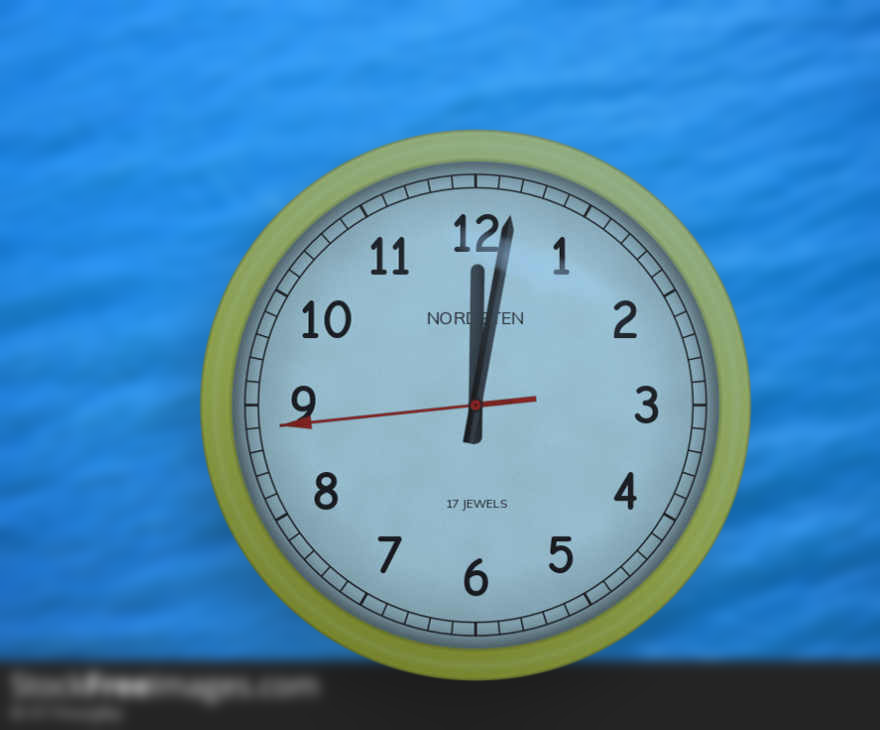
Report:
12:01:44
